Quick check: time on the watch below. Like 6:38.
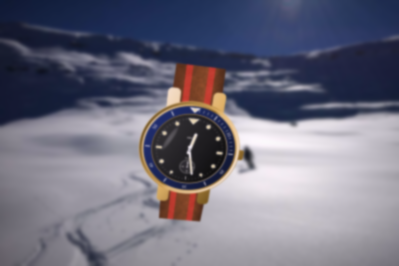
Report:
12:28
